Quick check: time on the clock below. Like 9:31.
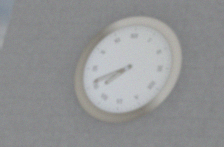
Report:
7:41
